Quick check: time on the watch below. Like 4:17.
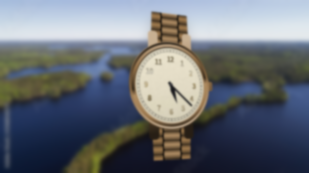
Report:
5:22
